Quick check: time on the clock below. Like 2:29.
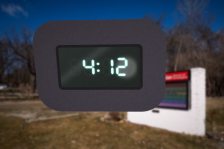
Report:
4:12
